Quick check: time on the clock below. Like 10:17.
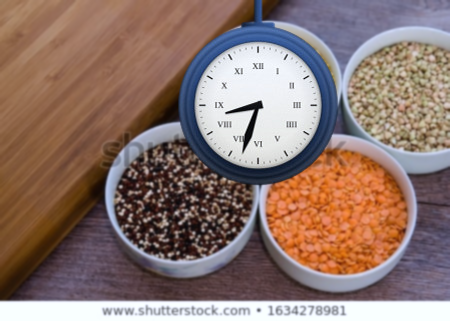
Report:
8:33
